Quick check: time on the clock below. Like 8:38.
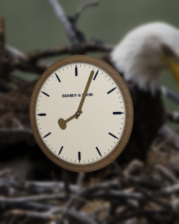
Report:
8:04
